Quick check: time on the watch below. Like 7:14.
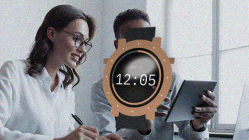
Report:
12:05
